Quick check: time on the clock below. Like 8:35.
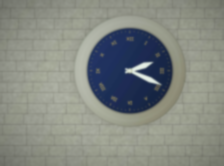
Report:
2:19
